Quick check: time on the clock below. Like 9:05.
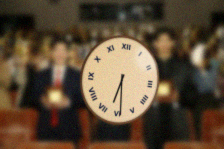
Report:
6:29
